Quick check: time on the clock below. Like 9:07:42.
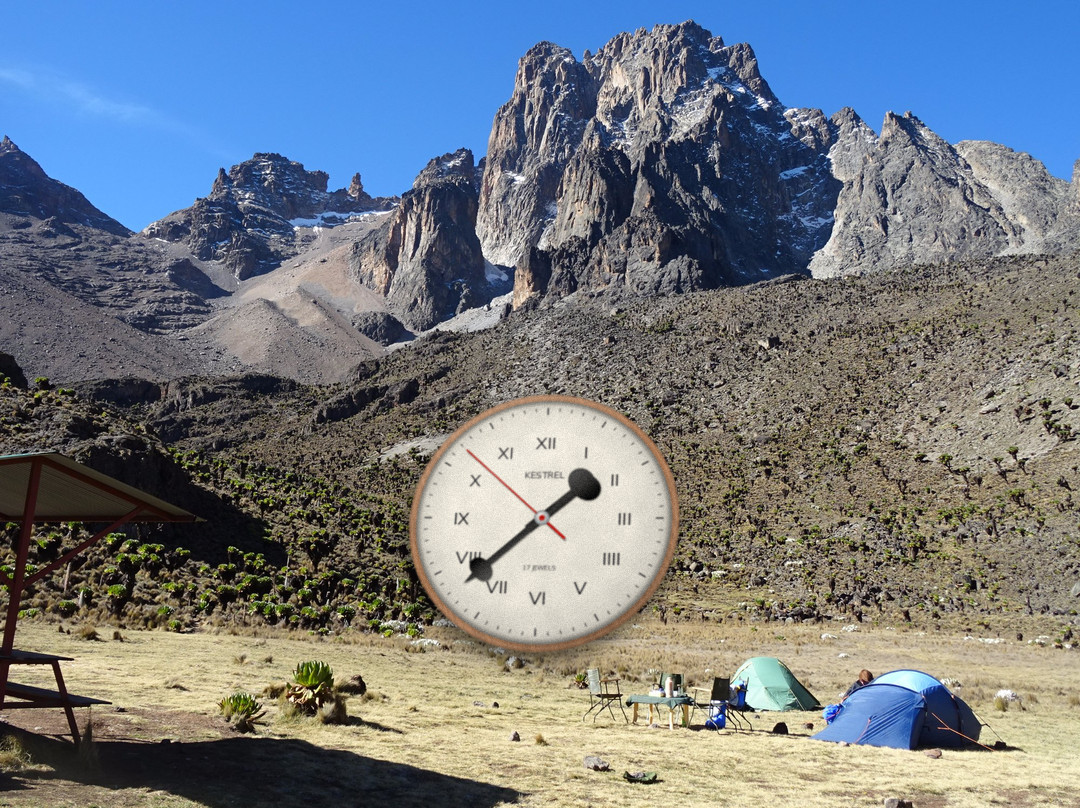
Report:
1:37:52
